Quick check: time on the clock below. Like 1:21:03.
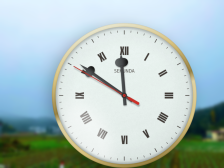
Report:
11:50:50
